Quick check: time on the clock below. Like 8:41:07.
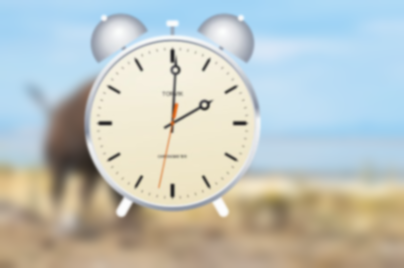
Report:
2:00:32
